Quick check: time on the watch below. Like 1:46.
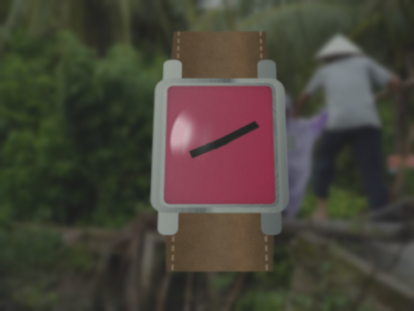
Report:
8:10
